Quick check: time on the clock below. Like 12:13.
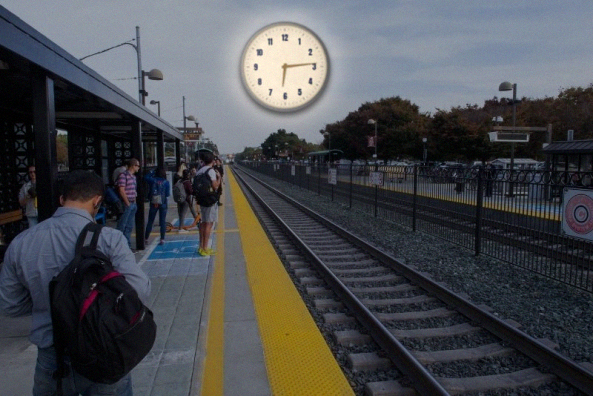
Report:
6:14
